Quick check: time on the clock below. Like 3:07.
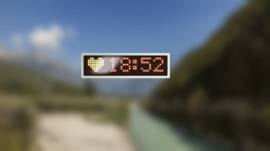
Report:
18:52
